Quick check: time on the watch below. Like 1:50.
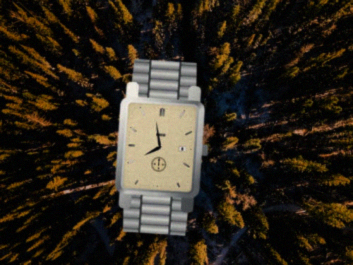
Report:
7:58
